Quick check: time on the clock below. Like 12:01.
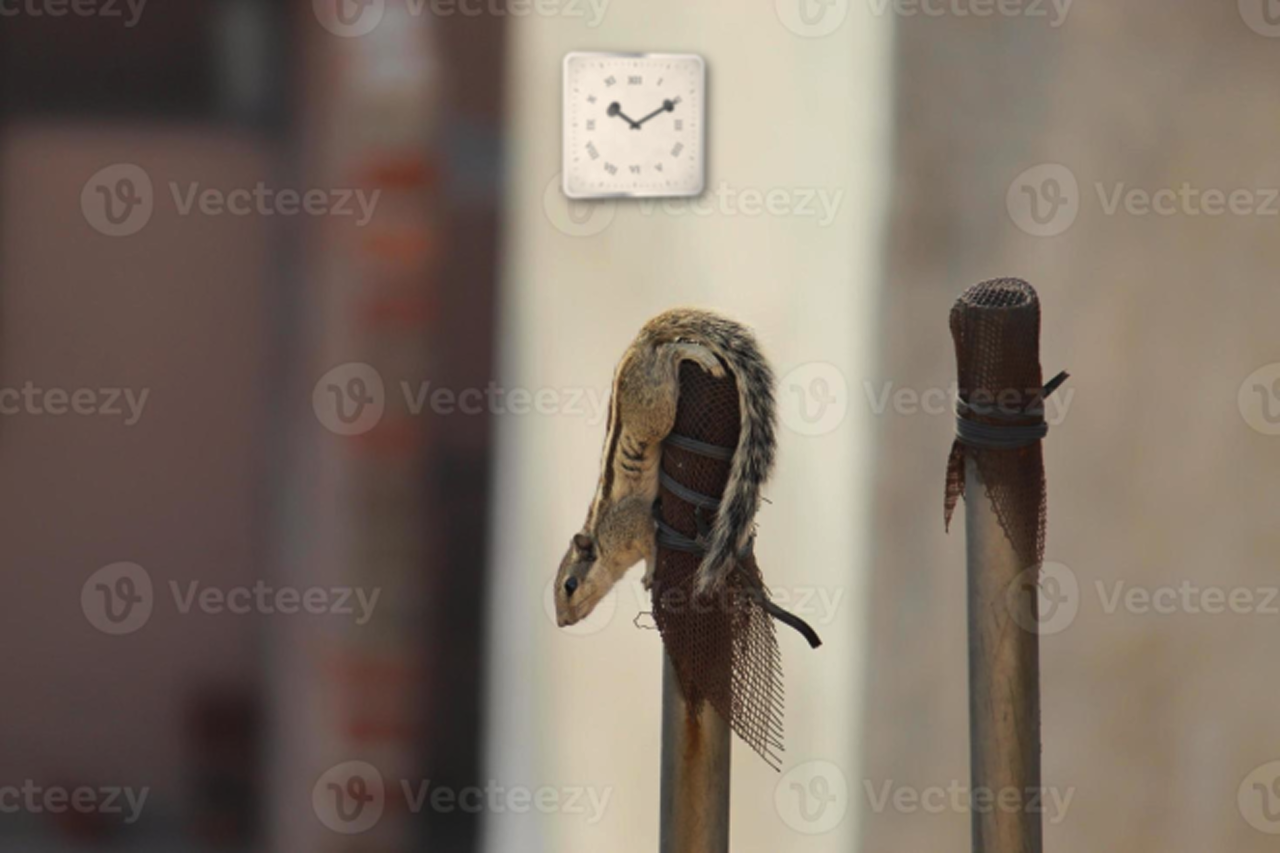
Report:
10:10
